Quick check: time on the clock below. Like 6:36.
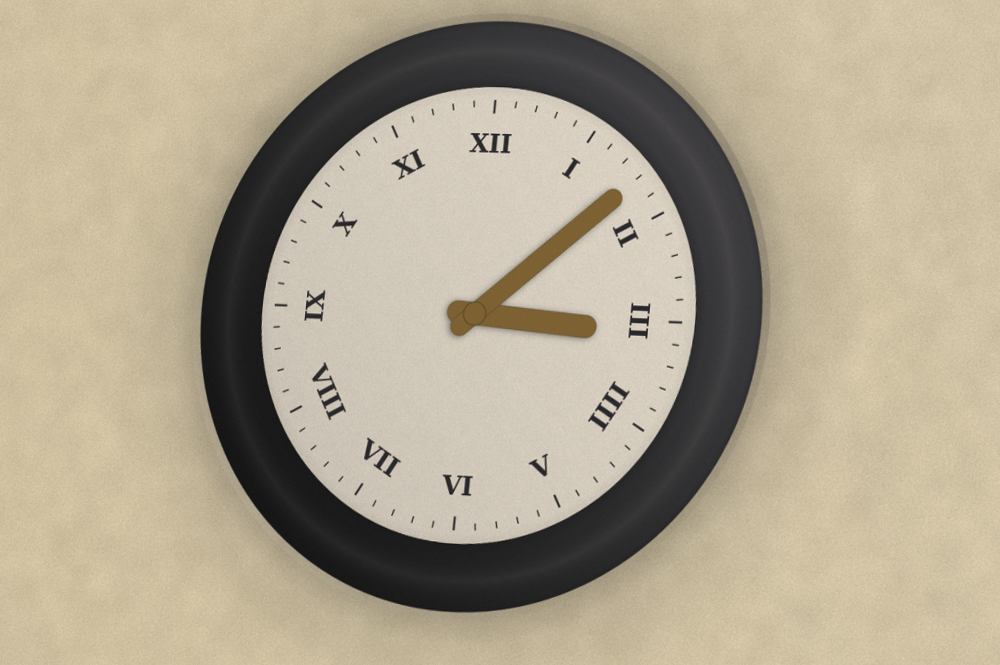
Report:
3:08
